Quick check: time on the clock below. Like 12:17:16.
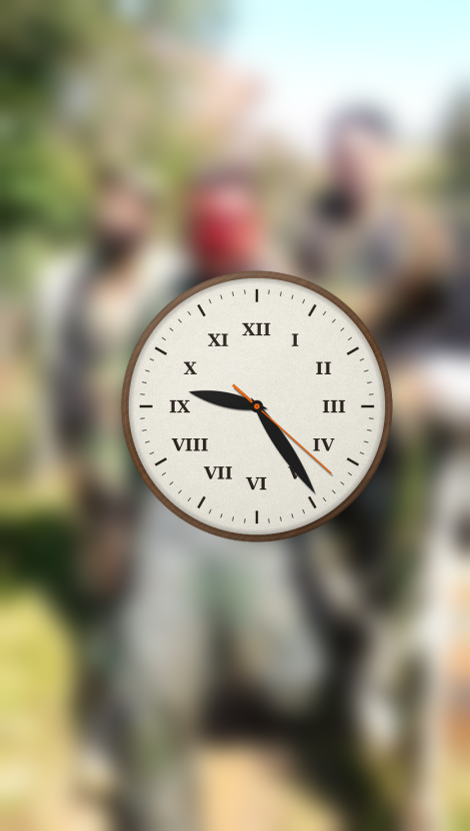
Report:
9:24:22
